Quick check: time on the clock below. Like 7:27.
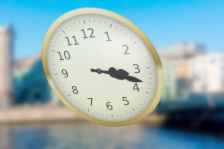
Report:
3:18
